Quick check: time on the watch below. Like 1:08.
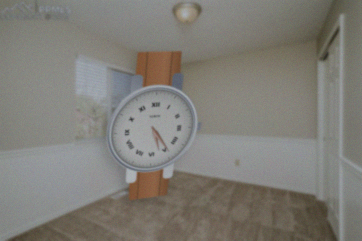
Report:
5:24
